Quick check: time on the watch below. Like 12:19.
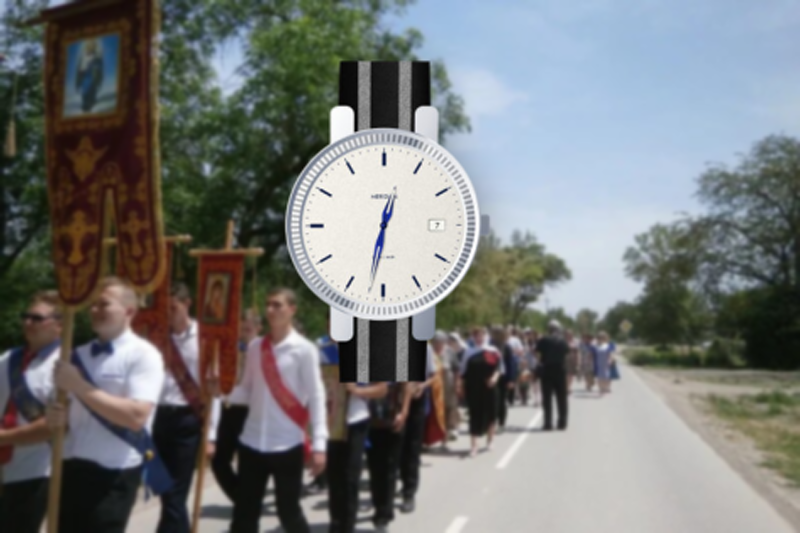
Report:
12:32
